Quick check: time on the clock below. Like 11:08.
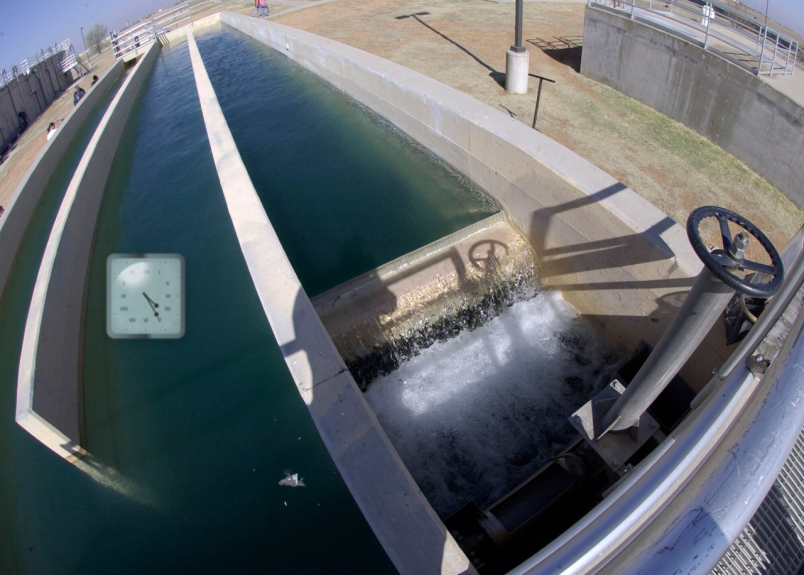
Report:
4:25
